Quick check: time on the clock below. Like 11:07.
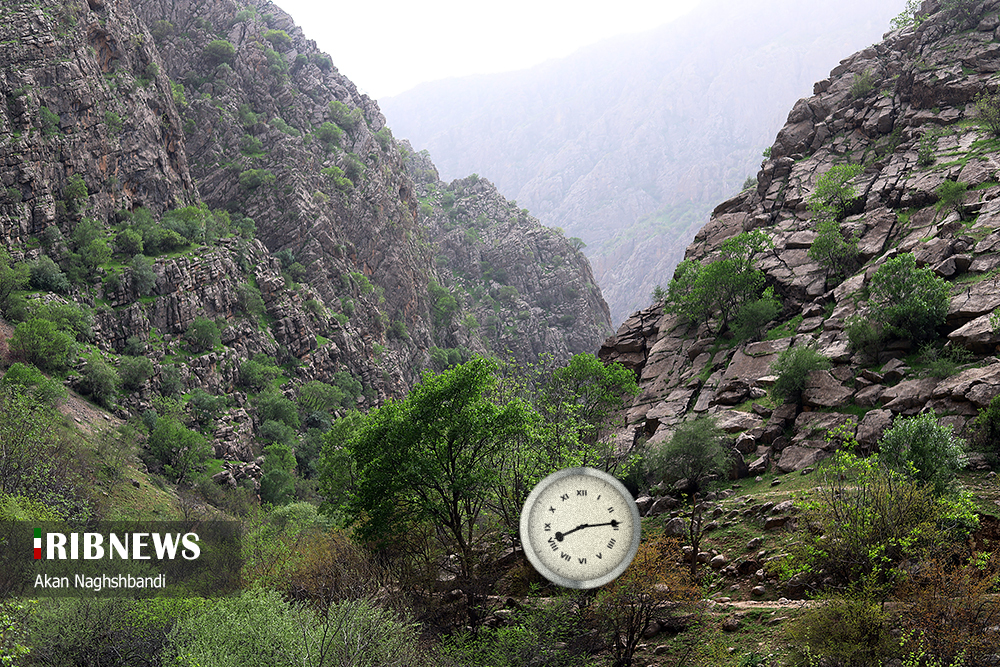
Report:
8:14
